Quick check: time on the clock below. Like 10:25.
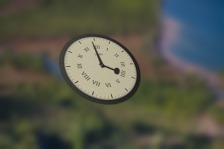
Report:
3:59
